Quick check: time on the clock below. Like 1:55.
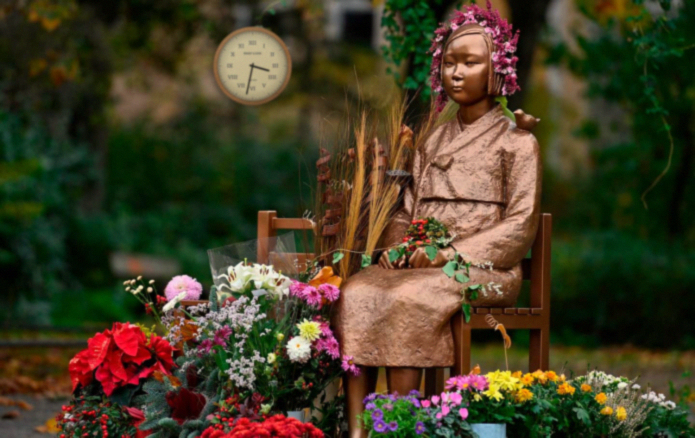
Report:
3:32
